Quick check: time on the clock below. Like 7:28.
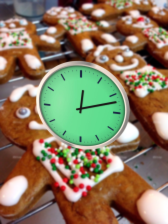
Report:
12:12
